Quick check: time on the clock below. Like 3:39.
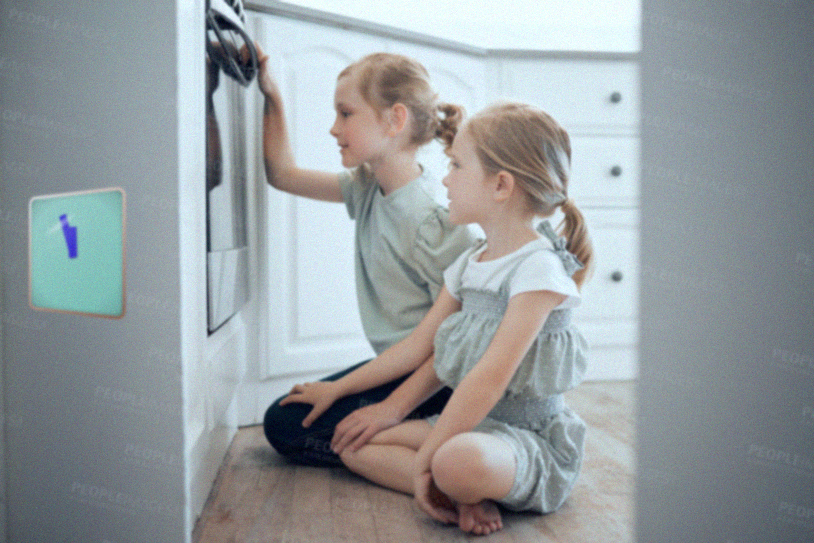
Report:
11:57
